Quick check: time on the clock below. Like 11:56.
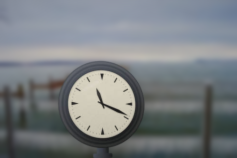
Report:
11:19
